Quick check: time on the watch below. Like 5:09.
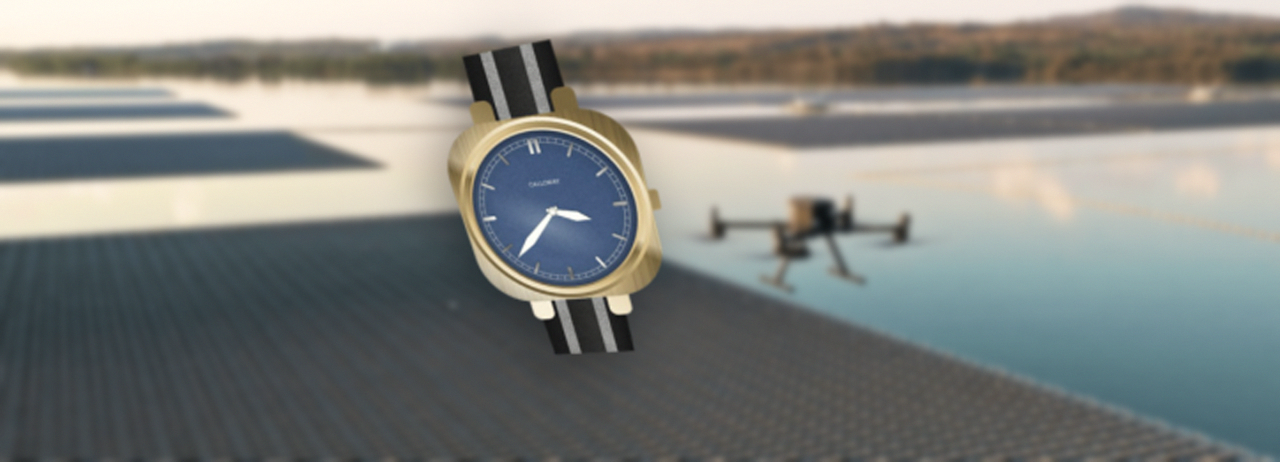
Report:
3:38
